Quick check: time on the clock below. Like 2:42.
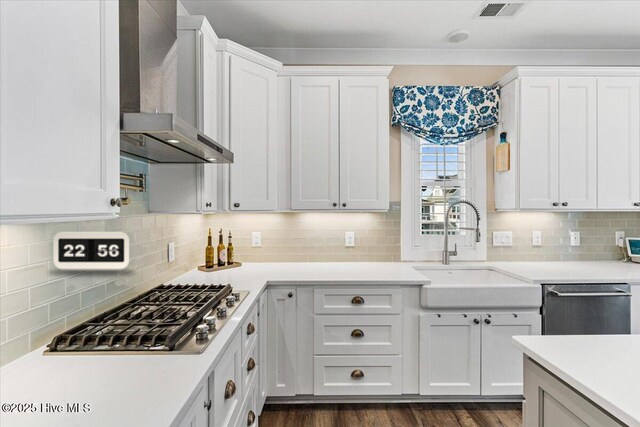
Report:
22:56
